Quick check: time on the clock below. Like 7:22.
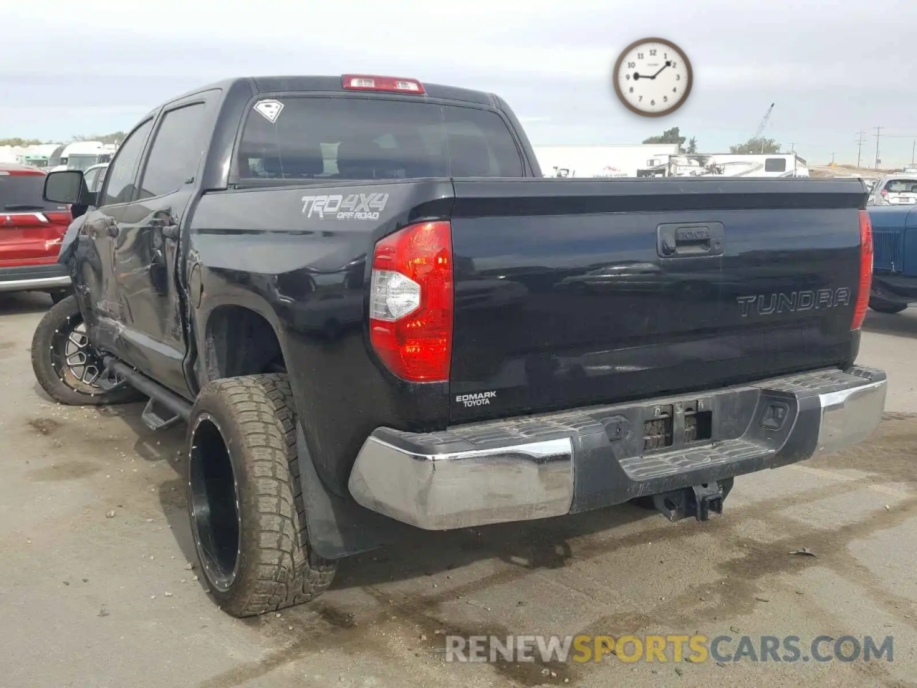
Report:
9:08
